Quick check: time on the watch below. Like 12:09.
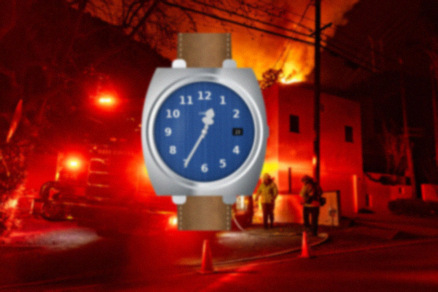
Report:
12:35
